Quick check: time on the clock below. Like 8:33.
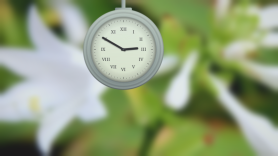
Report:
2:50
